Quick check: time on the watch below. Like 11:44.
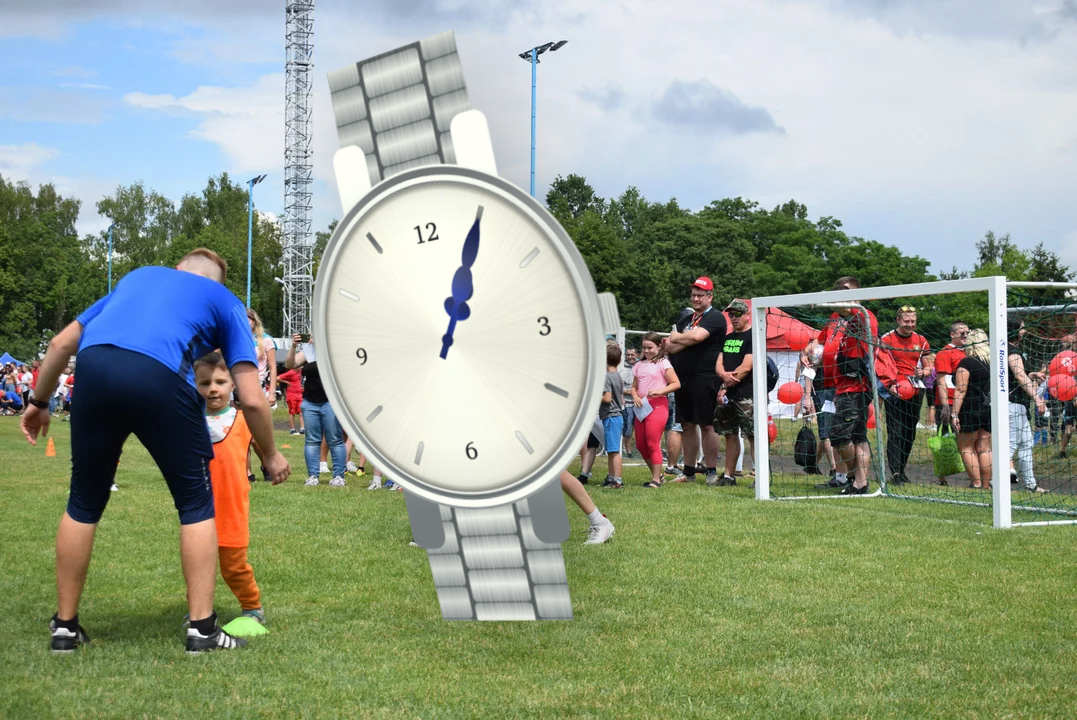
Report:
1:05
